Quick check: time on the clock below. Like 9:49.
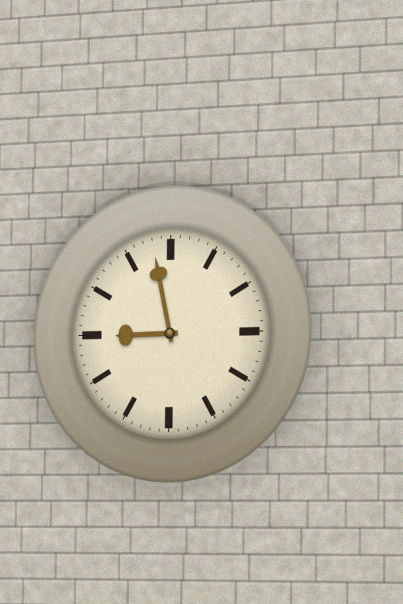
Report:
8:58
